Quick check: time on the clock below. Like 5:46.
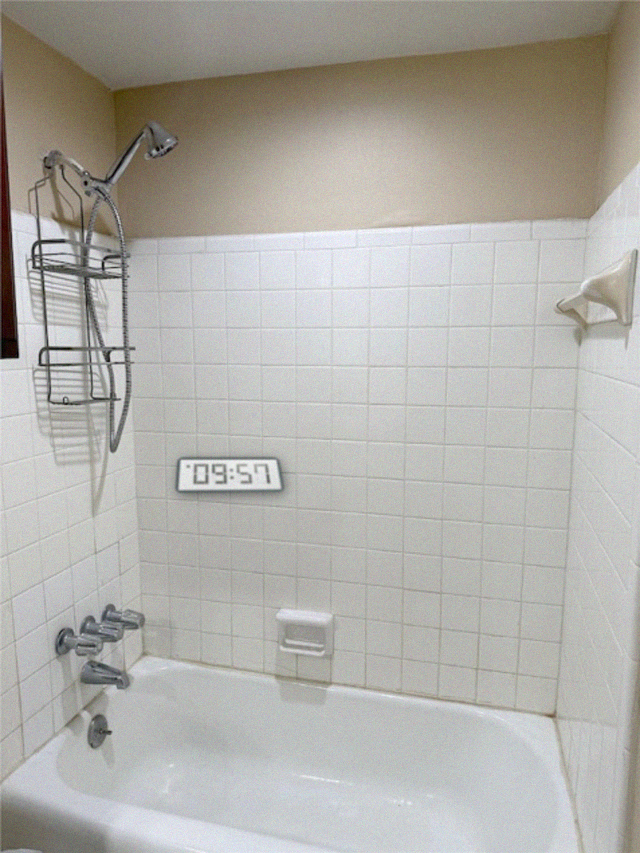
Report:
9:57
